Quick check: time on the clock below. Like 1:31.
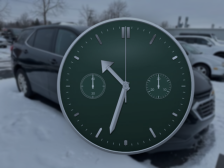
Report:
10:33
